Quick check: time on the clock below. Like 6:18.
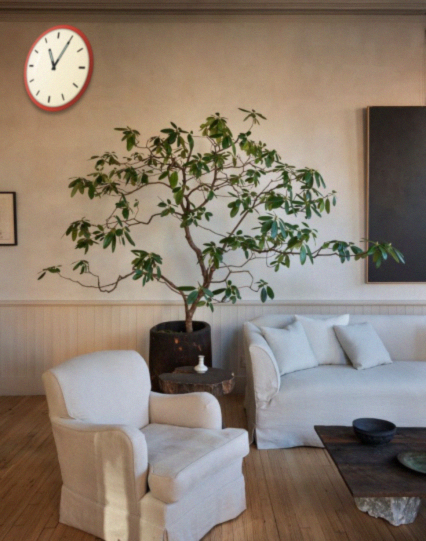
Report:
11:05
